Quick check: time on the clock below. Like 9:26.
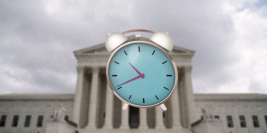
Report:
10:41
